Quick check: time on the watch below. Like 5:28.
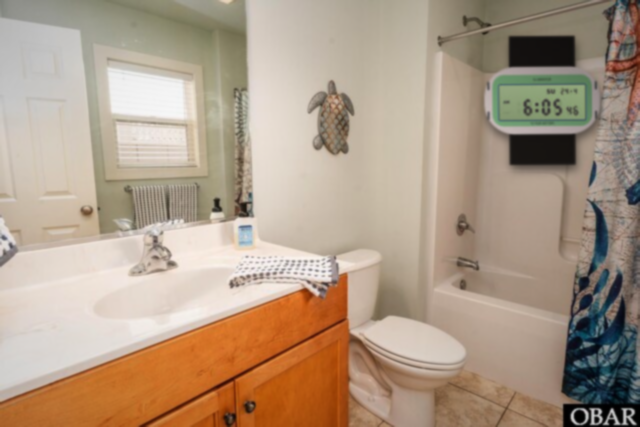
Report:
6:05
